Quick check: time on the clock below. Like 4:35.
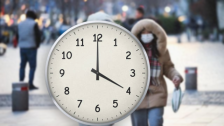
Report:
4:00
